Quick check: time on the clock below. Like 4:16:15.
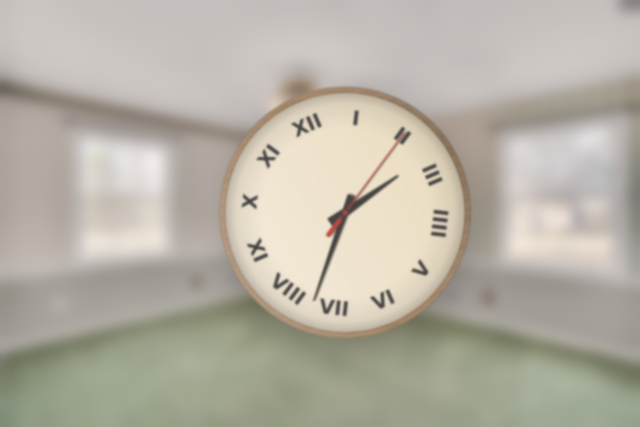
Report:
2:37:10
